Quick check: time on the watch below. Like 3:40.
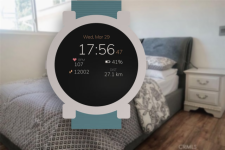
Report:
17:56
